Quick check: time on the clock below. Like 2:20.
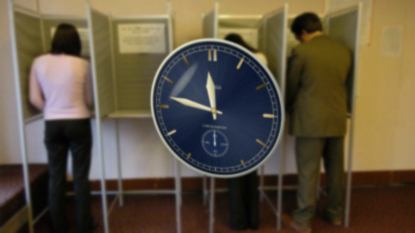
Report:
11:47
